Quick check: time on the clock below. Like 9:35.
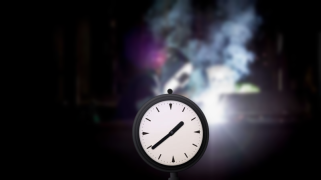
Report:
1:39
